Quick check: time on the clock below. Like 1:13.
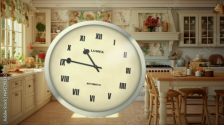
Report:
10:46
